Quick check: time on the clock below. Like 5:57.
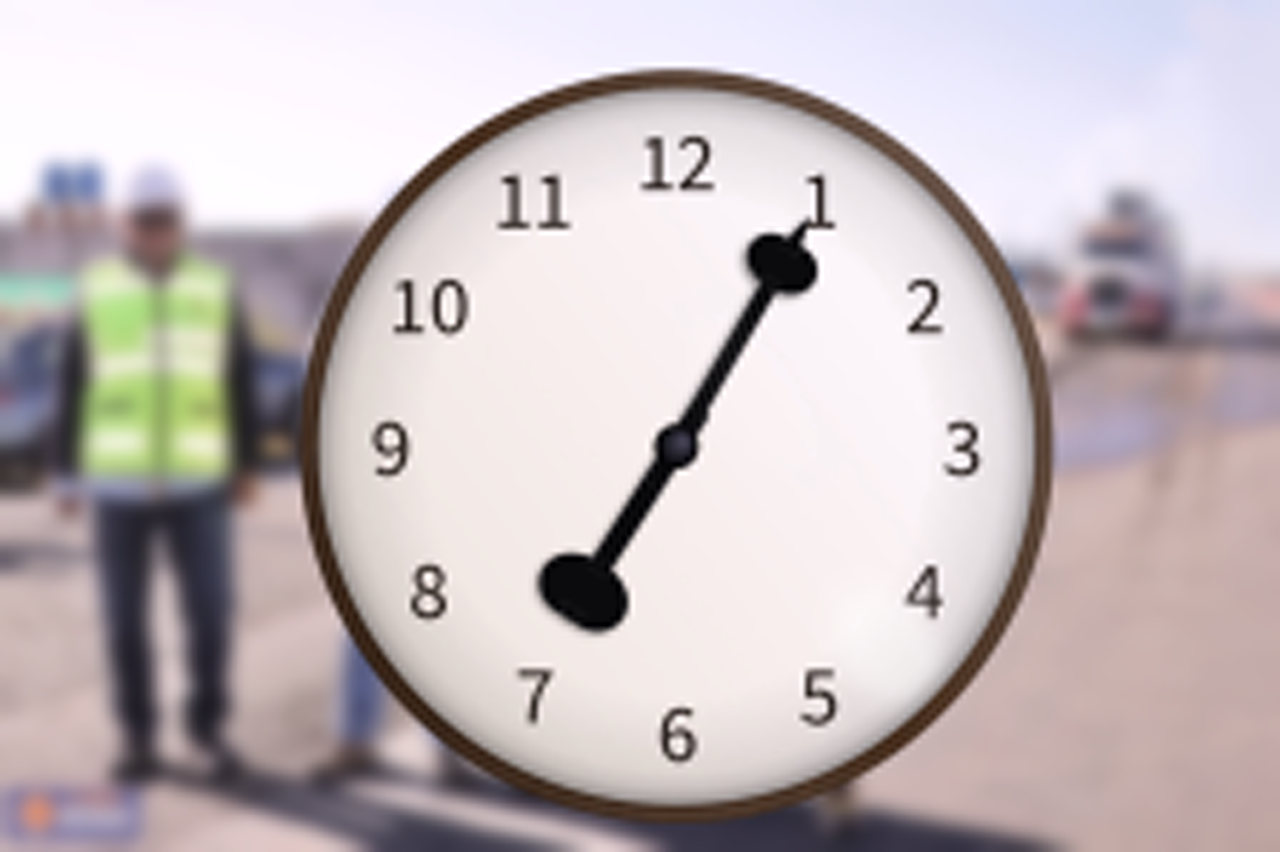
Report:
7:05
